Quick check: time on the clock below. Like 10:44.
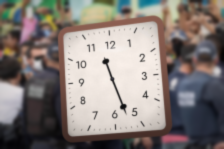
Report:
11:27
